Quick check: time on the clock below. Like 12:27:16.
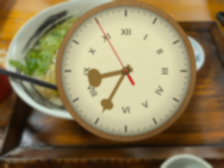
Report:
8:34:55
